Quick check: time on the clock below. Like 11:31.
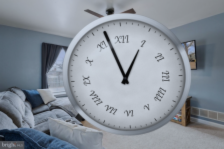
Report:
12:57
